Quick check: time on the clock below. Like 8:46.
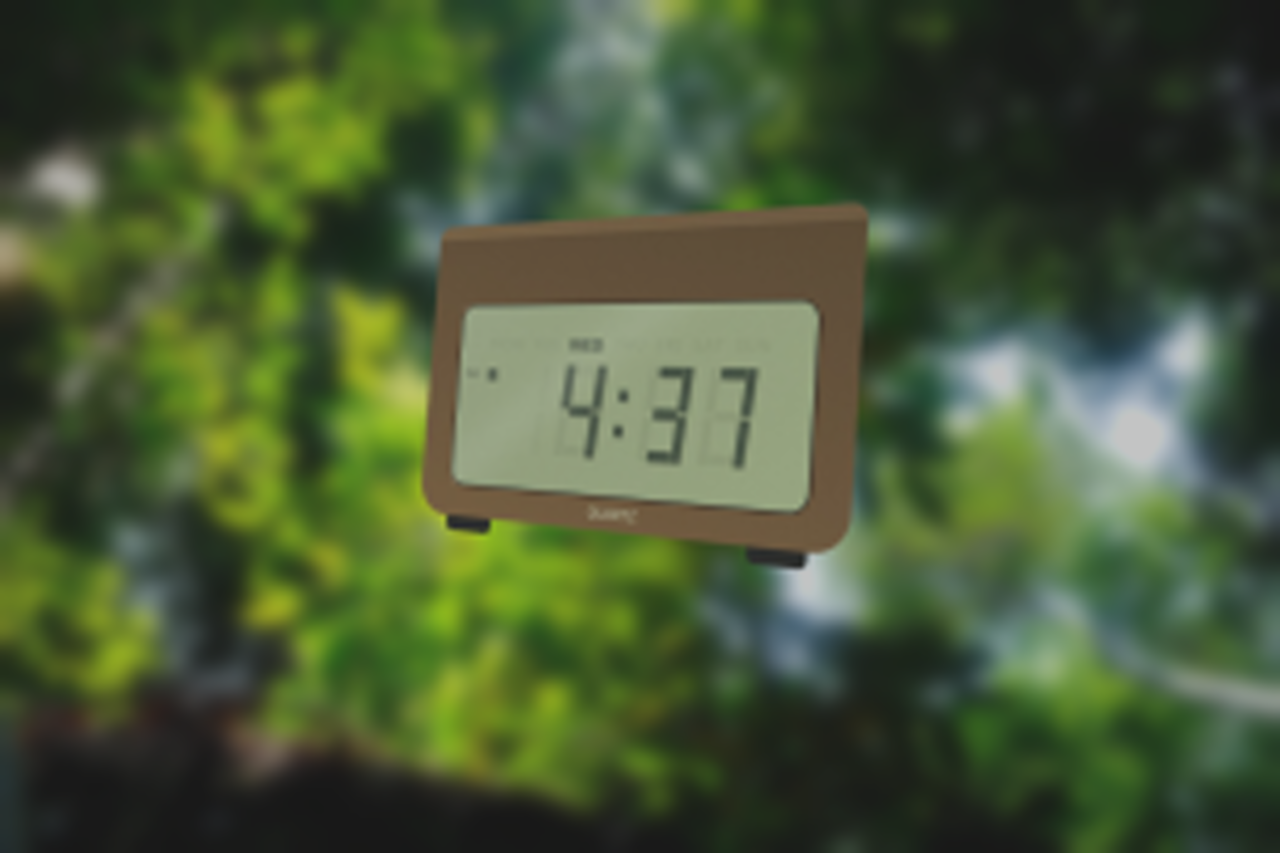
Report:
4:37
